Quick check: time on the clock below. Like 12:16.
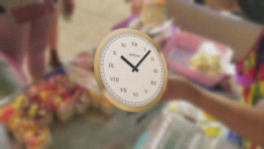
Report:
10:07
